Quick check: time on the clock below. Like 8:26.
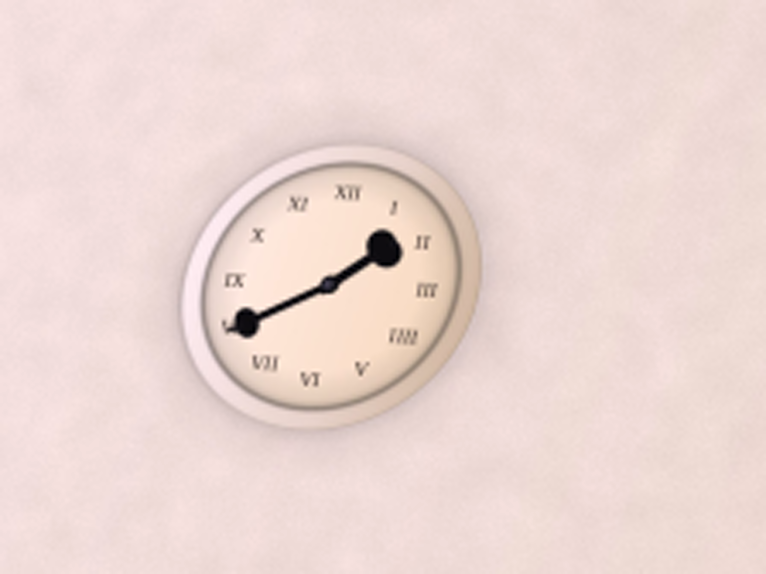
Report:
1:40
